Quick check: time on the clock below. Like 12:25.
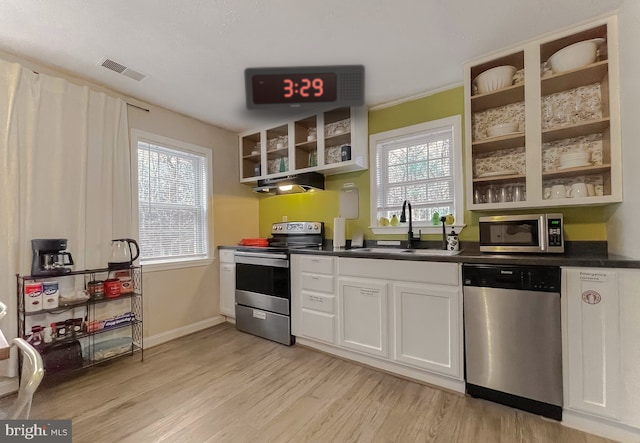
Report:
3:29
